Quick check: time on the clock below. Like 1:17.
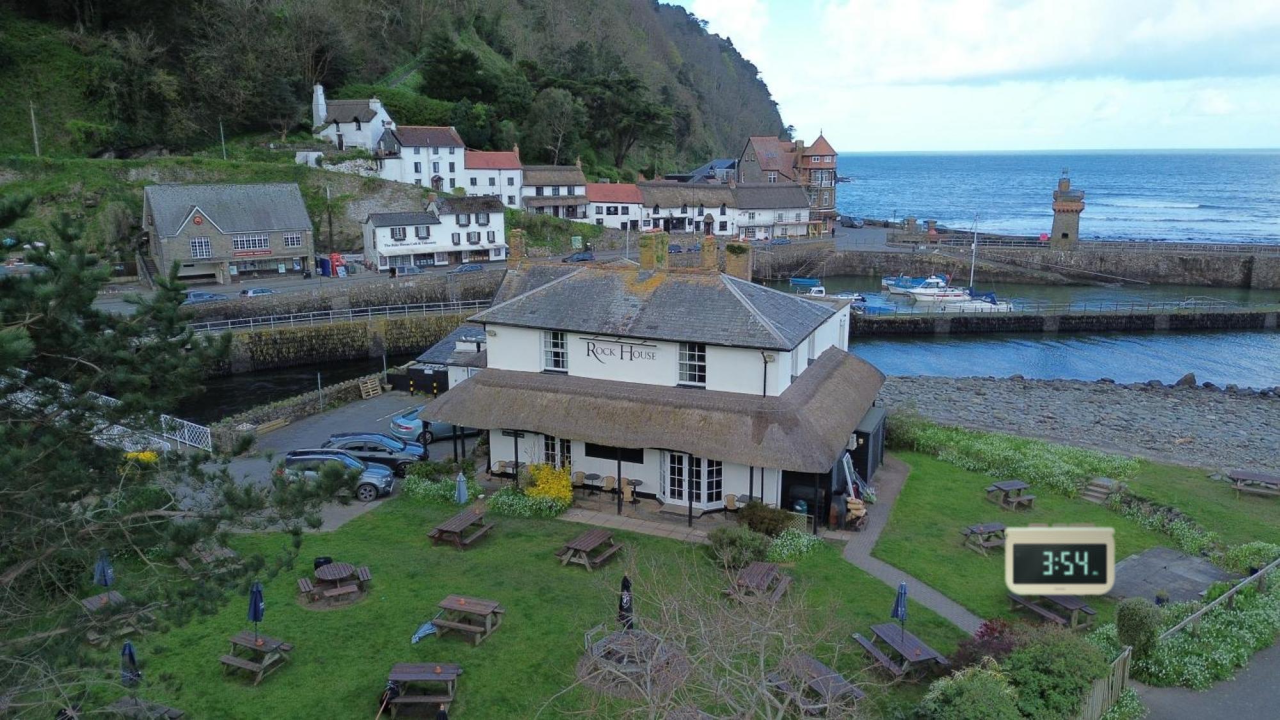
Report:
3:54
